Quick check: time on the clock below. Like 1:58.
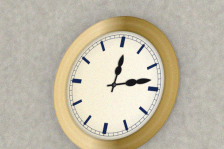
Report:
12:13
